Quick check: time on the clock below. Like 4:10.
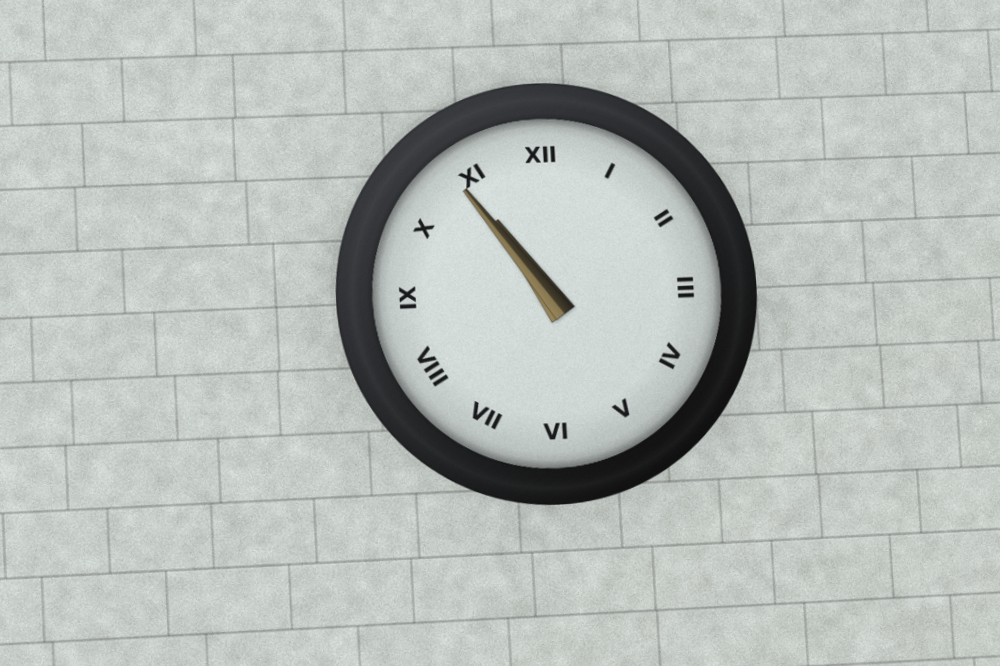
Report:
10:54
